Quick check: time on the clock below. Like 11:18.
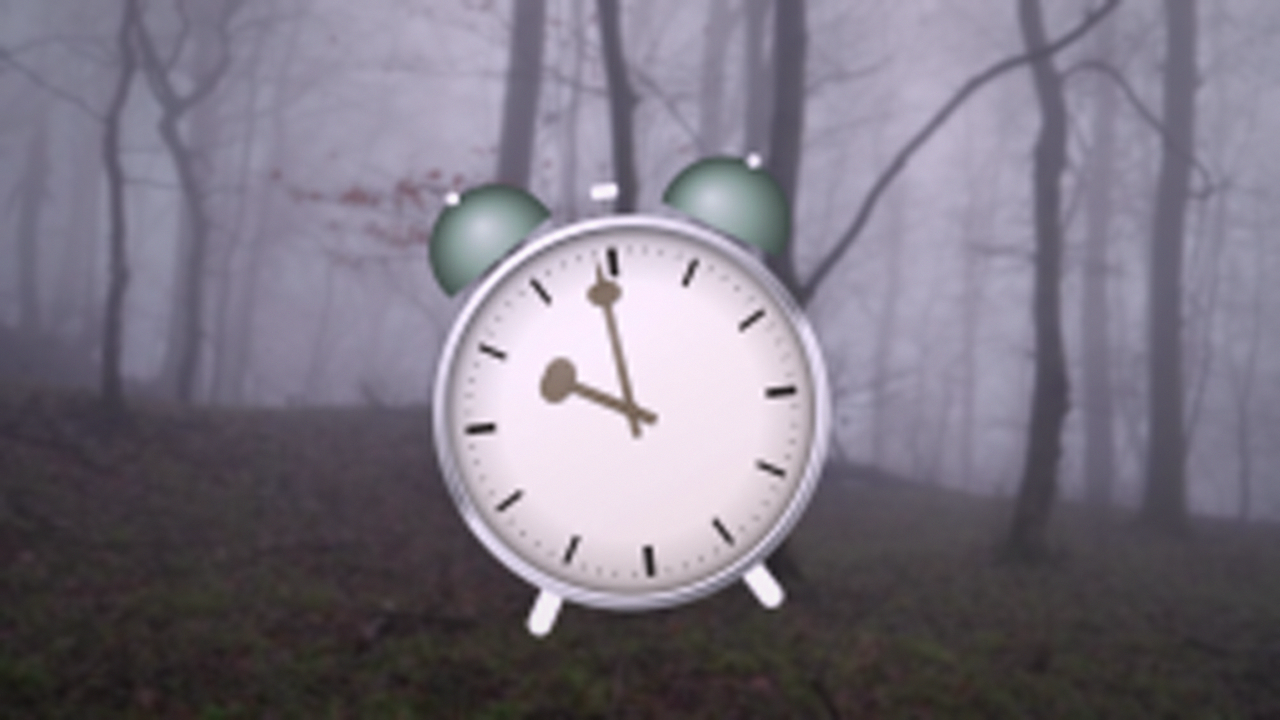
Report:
9:59
